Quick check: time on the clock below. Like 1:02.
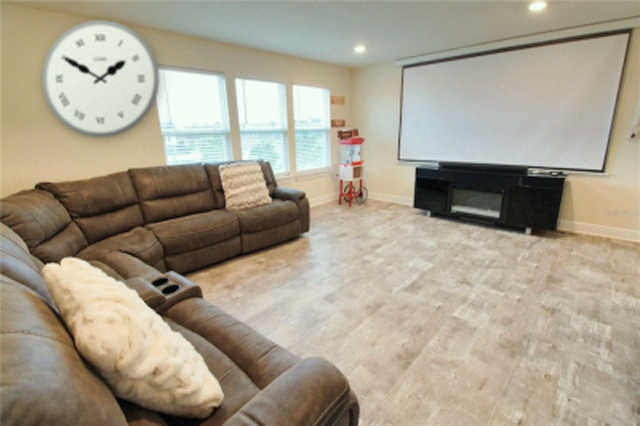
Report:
1:50
